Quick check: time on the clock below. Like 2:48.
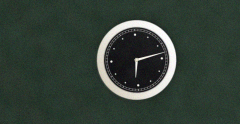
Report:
6:13
